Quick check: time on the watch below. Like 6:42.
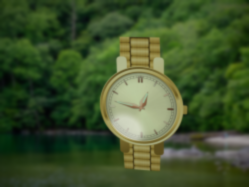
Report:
12:47
